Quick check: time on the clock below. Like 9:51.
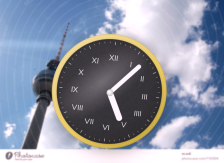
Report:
5:07
